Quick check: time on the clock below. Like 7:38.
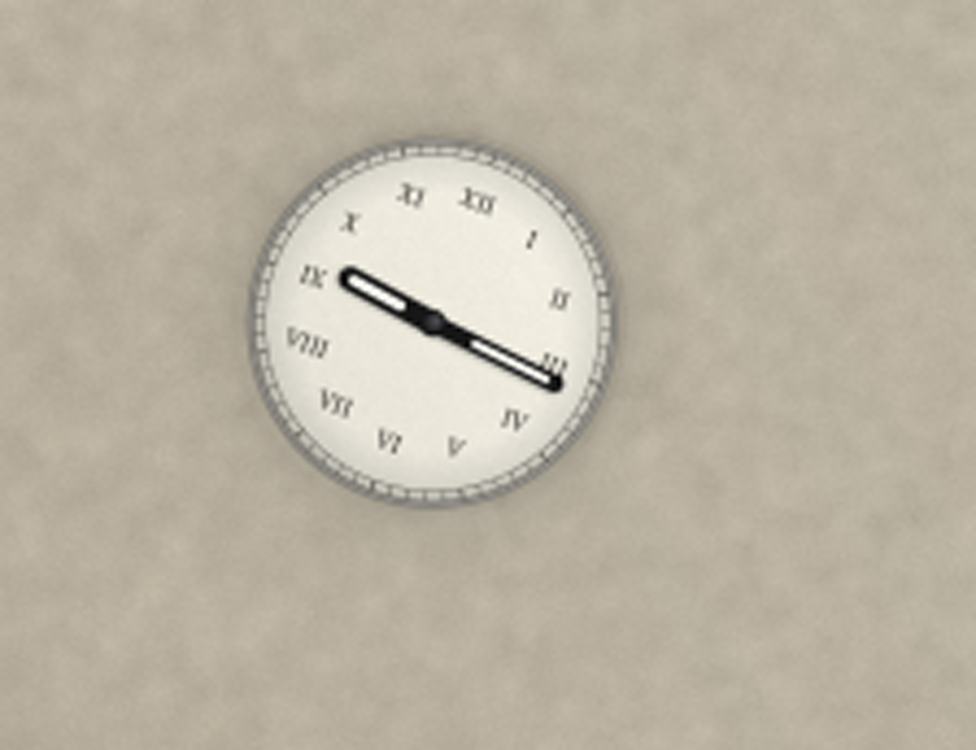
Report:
9:16
